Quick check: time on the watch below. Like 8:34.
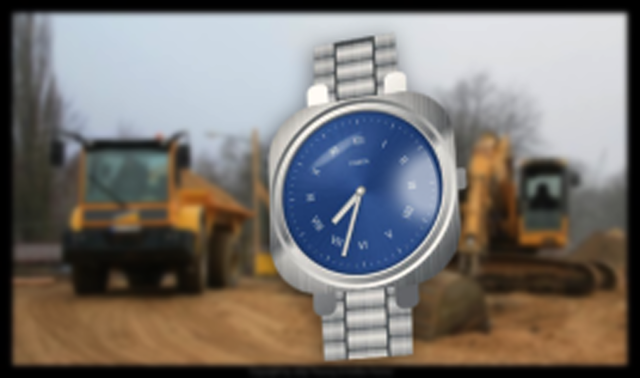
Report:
7:33
